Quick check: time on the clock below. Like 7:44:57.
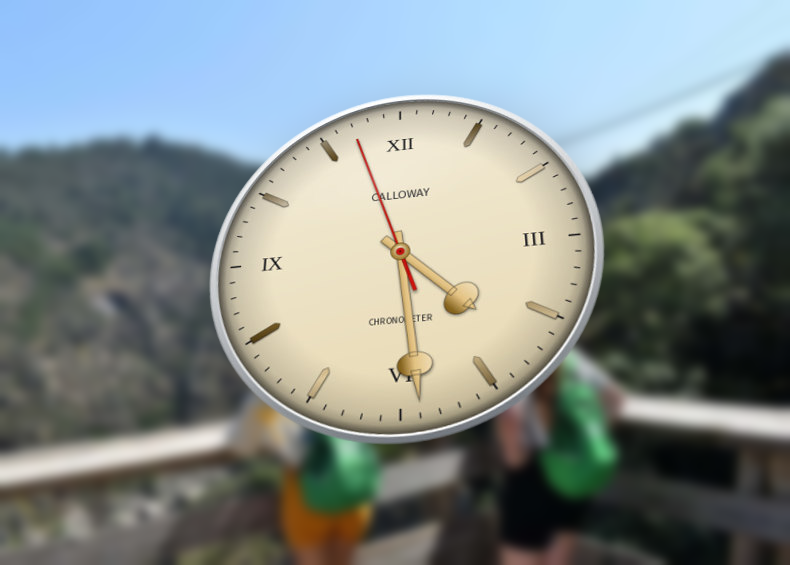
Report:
4:28:57
